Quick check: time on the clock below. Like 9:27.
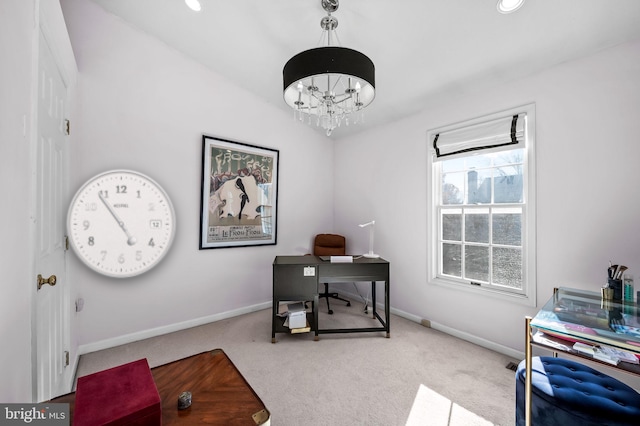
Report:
4:54
